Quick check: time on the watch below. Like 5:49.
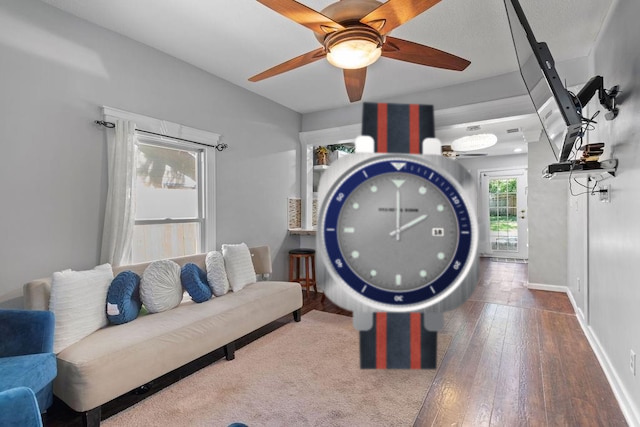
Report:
2:00
